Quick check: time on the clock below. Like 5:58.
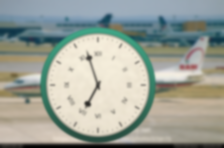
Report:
6:57
